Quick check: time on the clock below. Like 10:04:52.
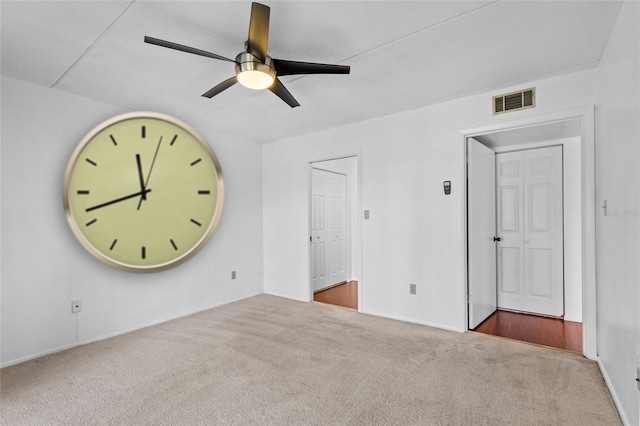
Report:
11:42:03
